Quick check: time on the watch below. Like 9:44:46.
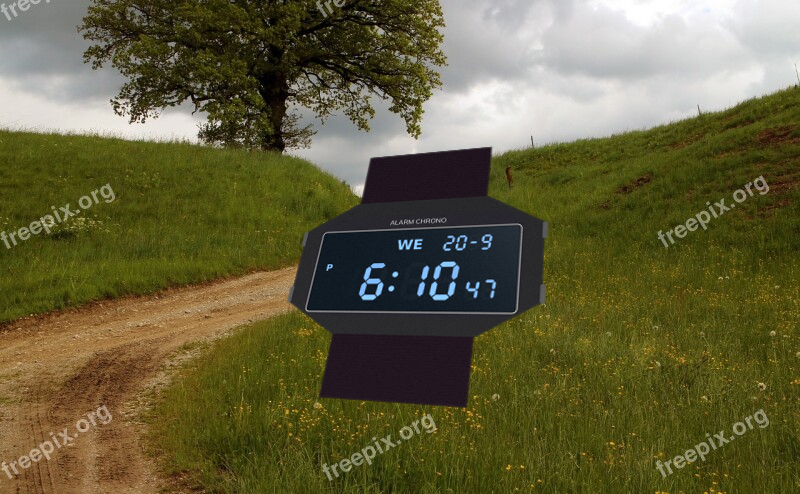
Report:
6:10:47
